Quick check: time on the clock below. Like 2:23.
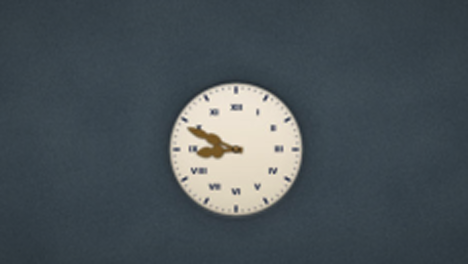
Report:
8:49
